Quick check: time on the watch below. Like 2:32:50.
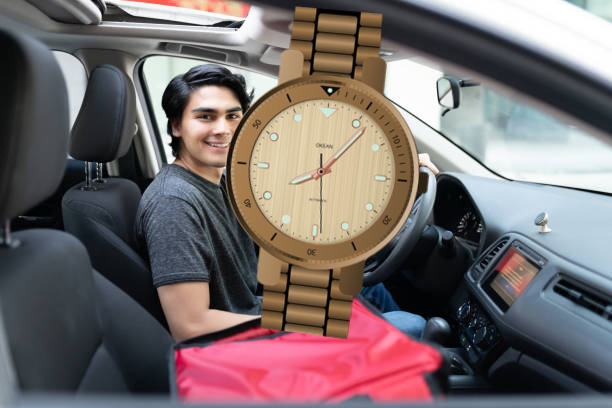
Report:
8:06:29
